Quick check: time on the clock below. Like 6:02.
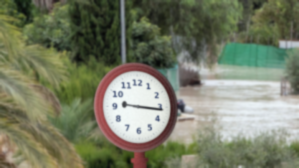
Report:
9:16
